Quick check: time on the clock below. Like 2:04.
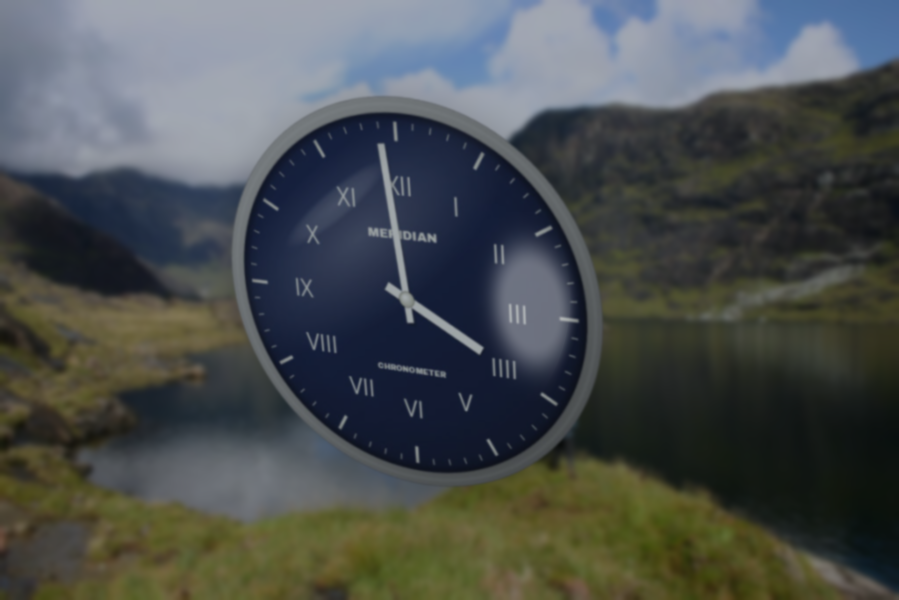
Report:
3:59
